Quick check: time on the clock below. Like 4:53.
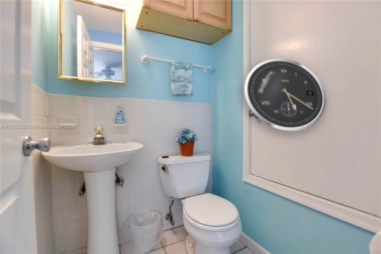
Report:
5:21
